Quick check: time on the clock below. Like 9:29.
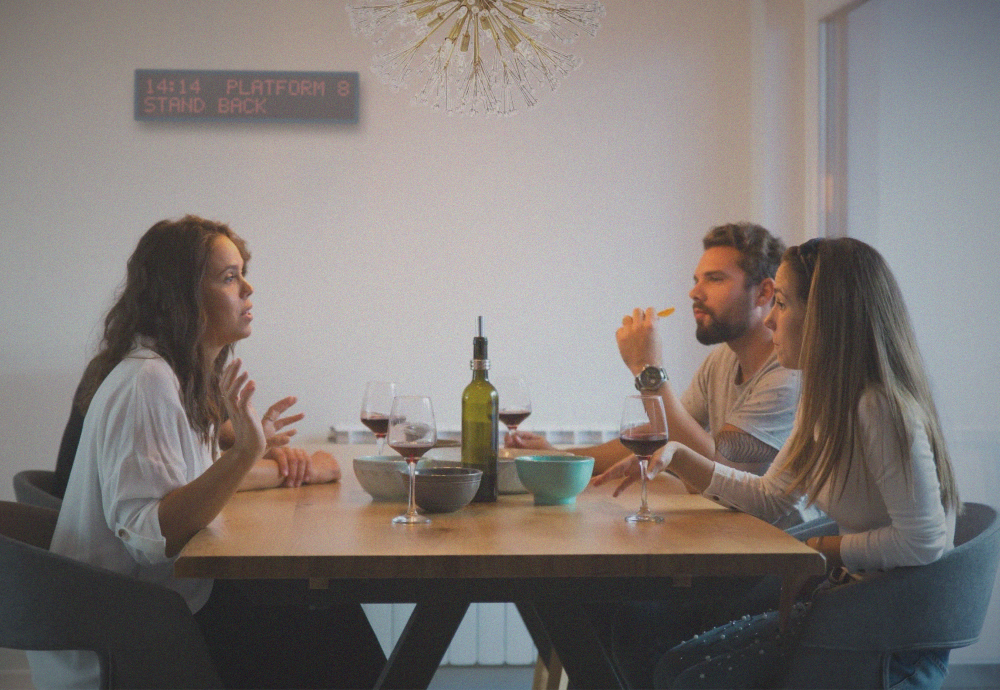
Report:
14:14
